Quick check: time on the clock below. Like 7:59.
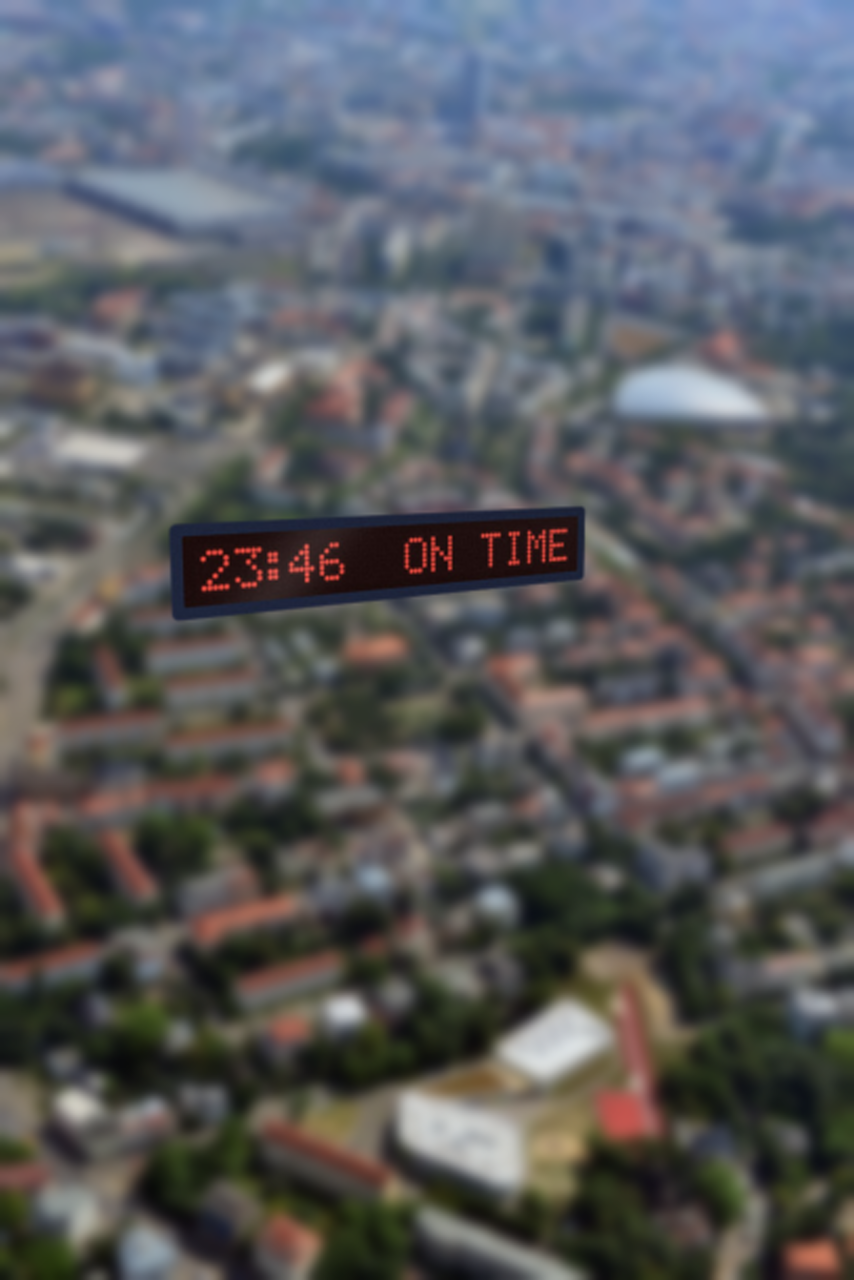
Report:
23:46
